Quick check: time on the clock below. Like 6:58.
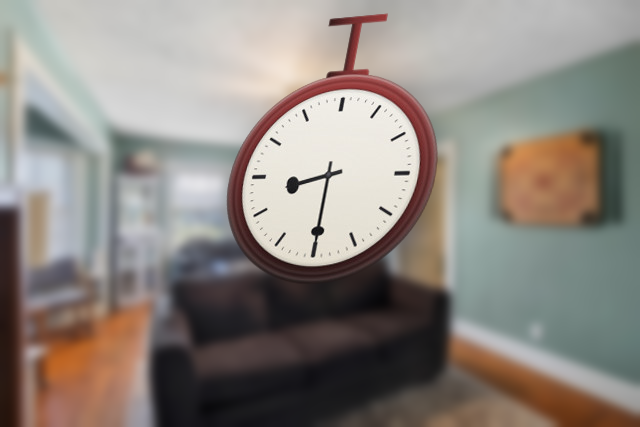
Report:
8:30
